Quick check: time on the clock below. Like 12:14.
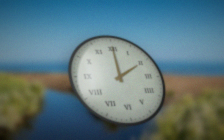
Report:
2:00
